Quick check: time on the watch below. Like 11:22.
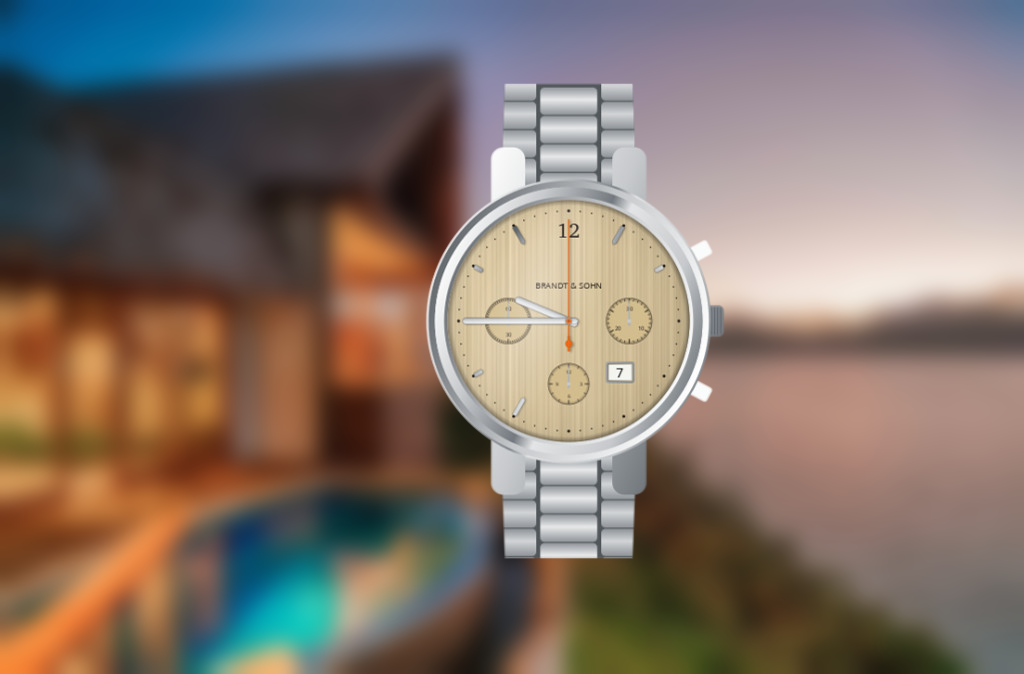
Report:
9:45
